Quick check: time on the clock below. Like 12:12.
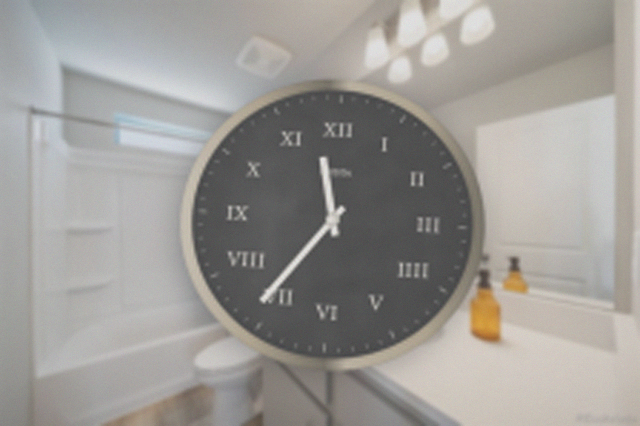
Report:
11:36
